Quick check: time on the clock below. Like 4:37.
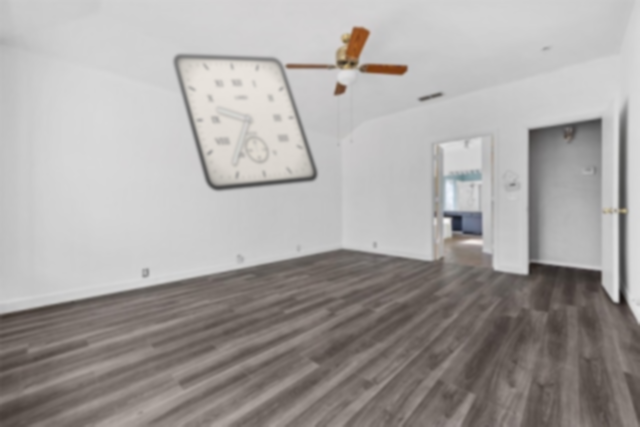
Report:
9:36
